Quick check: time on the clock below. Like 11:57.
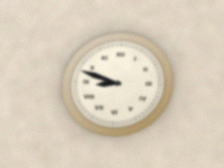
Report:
8:48
